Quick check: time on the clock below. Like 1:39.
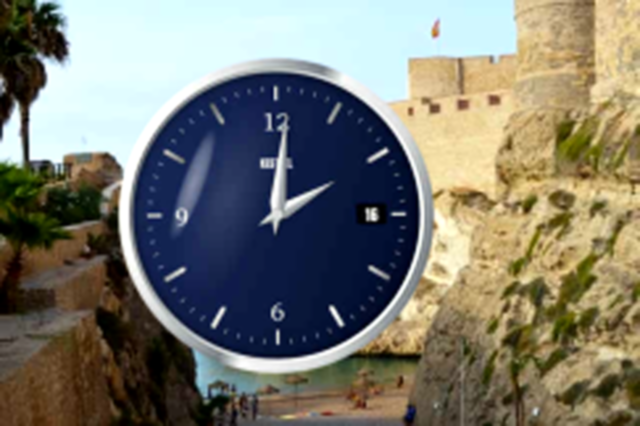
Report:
2:01
